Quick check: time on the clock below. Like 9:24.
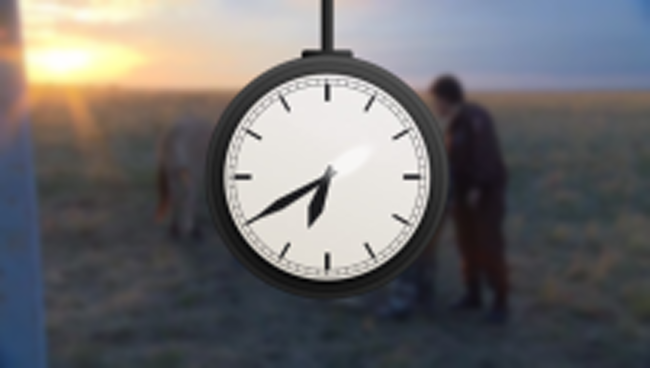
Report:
6:40
